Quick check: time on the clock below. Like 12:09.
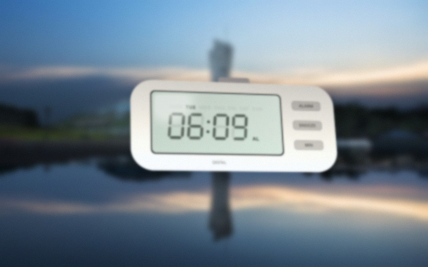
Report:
6:09
